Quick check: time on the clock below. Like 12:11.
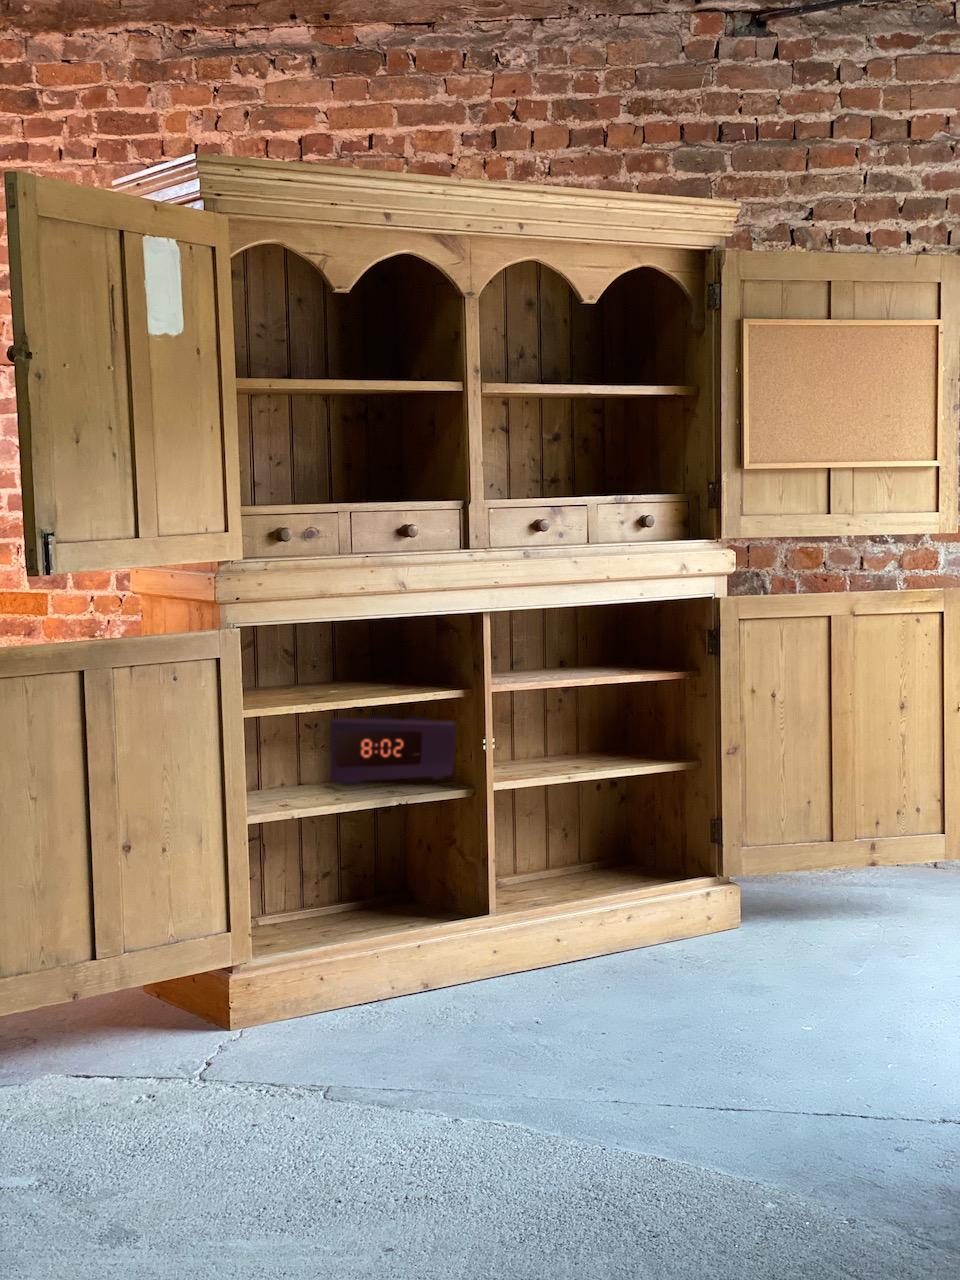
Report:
8:02
